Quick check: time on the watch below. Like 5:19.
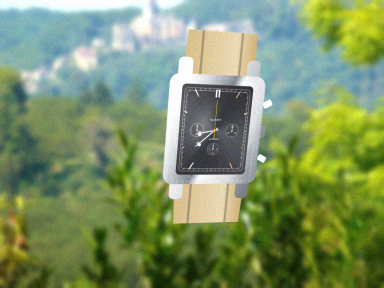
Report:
8:38
